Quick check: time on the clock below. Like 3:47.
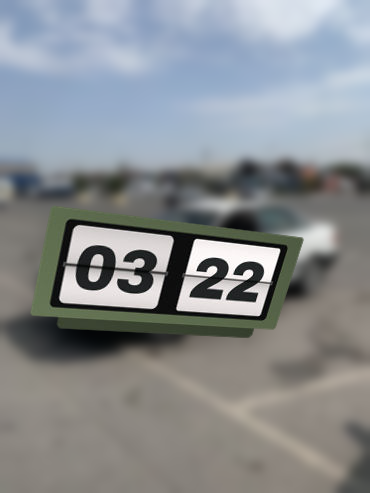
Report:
3:22
